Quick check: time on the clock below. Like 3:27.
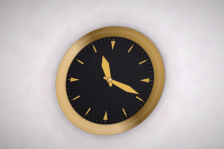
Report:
11:19
